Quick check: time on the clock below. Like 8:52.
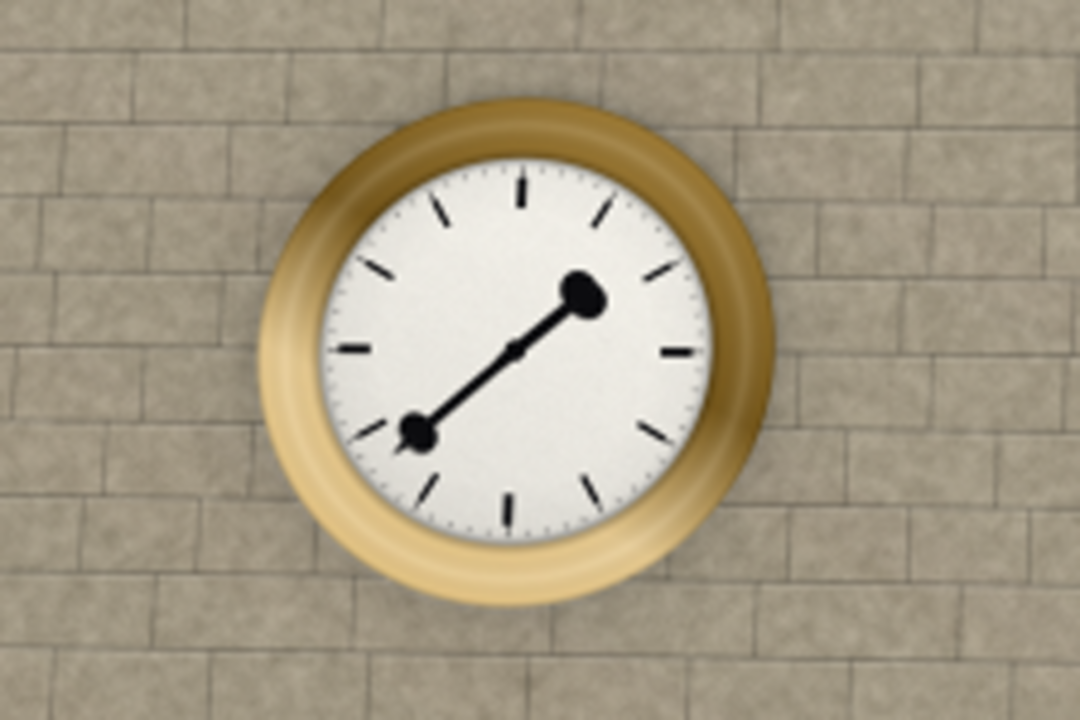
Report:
1:38
